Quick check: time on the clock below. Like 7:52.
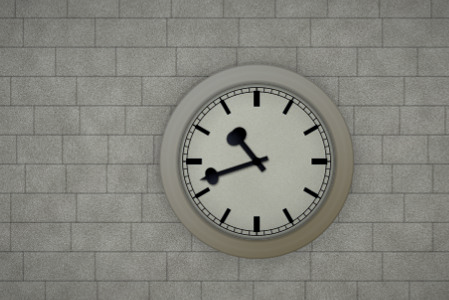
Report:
10:42
